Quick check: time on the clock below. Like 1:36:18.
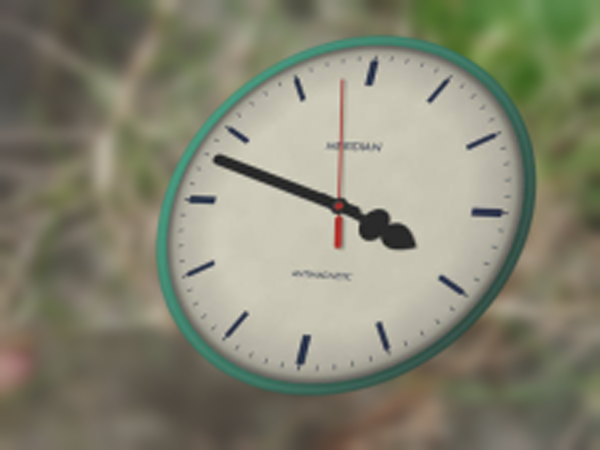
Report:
3:47:58
